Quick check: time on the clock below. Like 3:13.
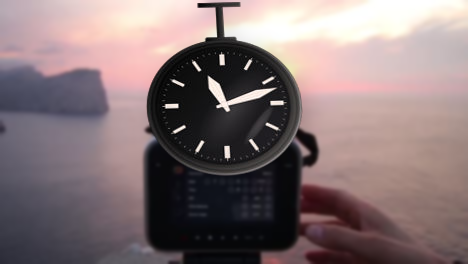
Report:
11:12
